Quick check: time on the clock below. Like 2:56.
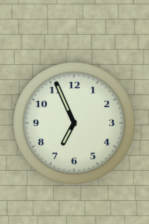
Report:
6:56
